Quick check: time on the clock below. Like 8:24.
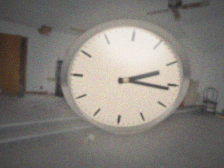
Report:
2:16
